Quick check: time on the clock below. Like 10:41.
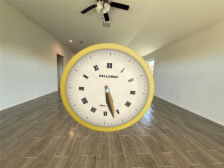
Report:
5:27
